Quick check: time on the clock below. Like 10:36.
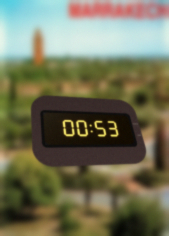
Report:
0:53
